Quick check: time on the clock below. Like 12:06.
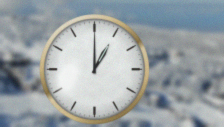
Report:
1:00
